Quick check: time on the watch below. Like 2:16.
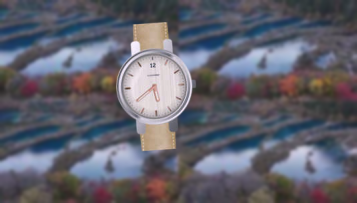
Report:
5:39
